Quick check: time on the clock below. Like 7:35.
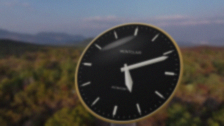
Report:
5:11
